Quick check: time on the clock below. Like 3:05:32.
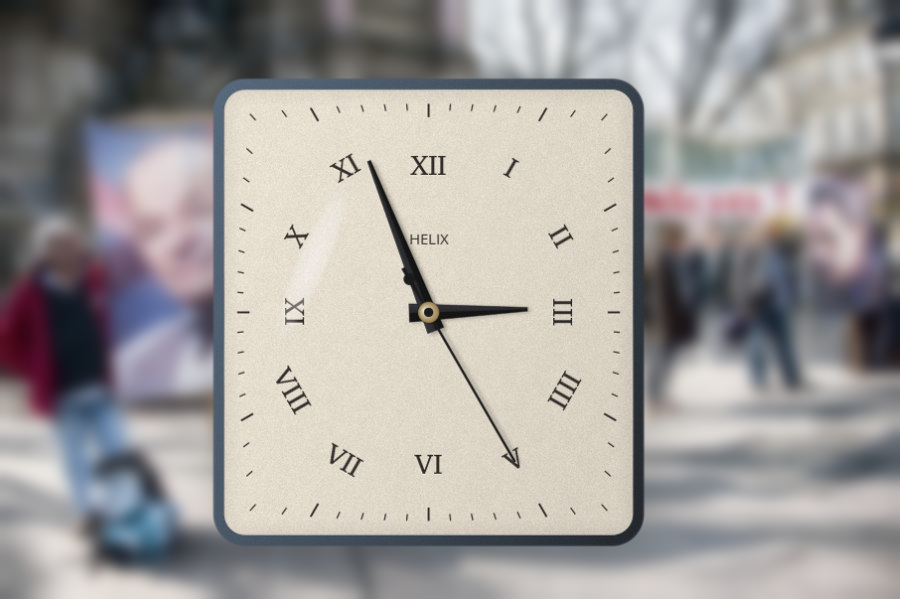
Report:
2:56:25
